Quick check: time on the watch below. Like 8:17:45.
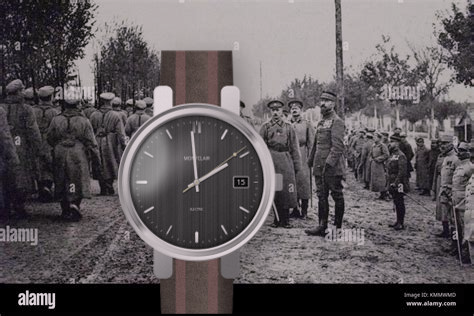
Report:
1:59:09
